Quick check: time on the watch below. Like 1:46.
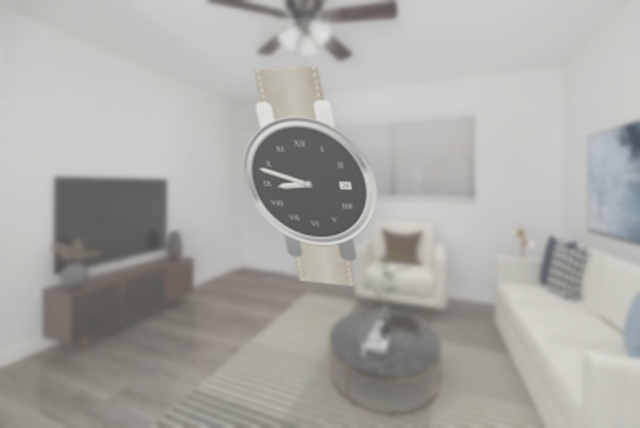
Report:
8:48
